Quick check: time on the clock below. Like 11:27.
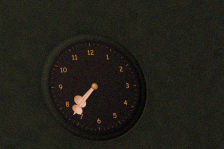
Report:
7:37
